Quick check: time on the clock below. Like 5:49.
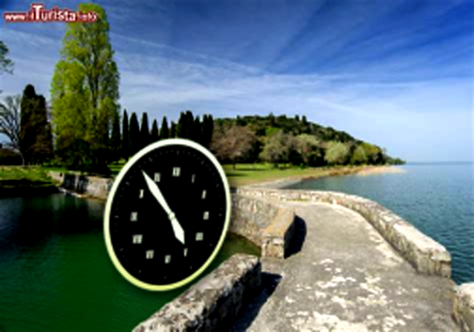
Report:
4:53
